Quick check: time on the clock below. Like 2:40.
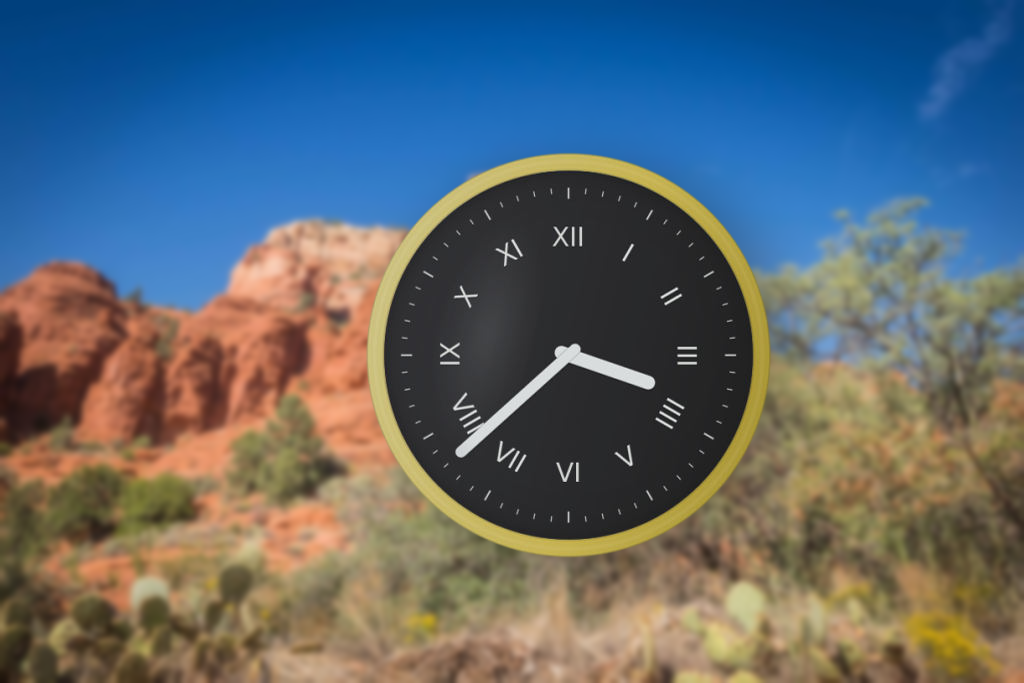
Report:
3:38
